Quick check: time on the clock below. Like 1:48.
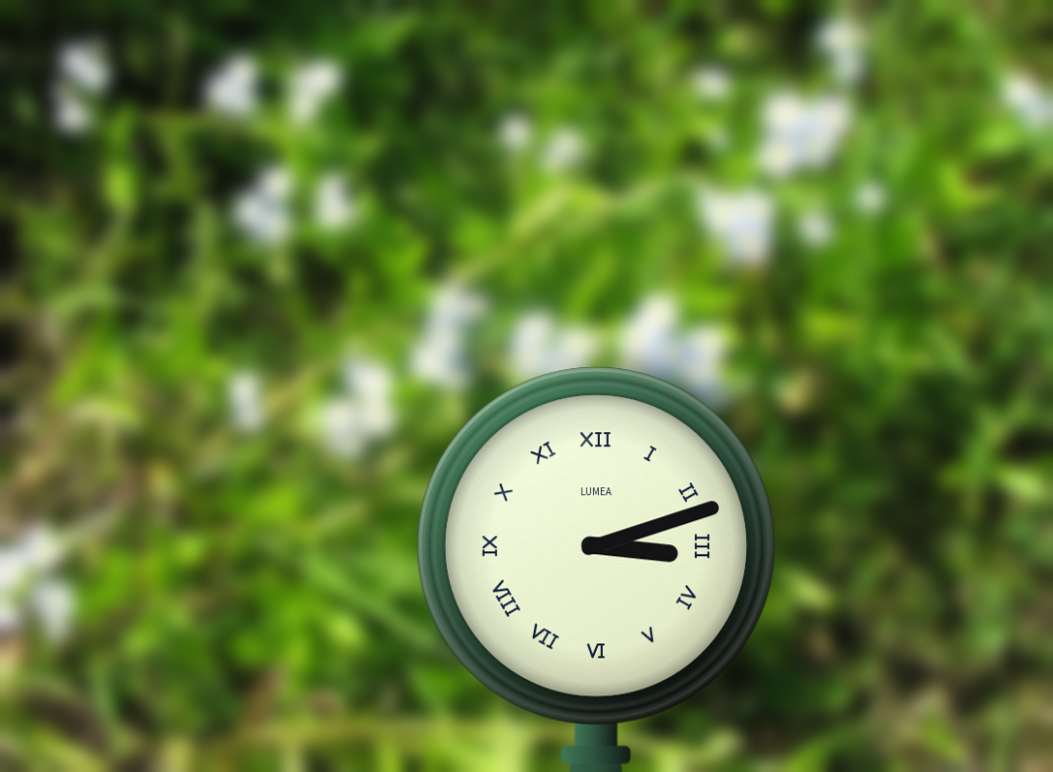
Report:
3:12
